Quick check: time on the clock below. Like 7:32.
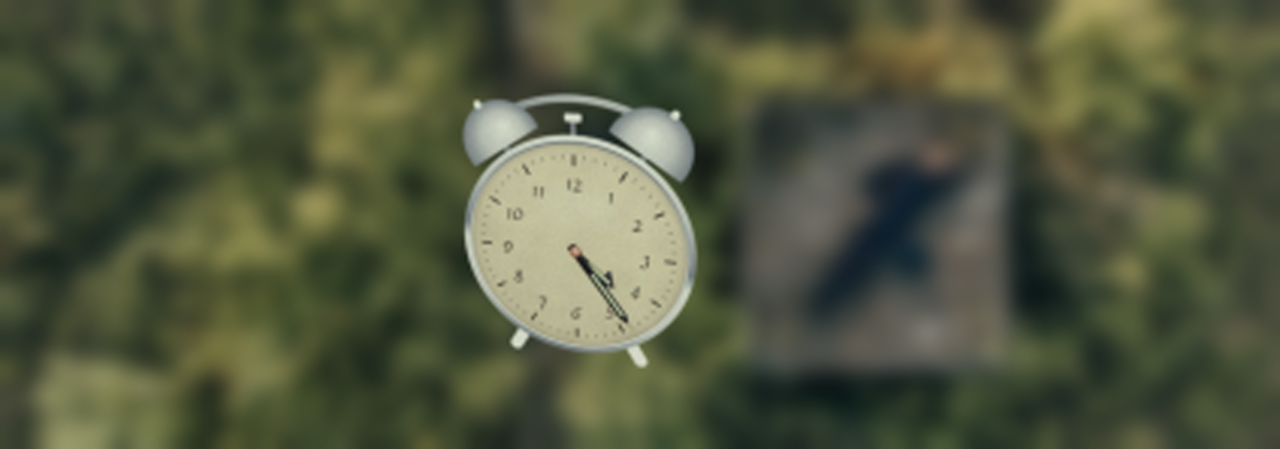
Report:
4:24
